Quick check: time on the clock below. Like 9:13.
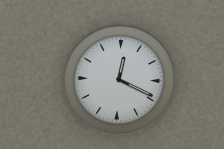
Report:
12:19
